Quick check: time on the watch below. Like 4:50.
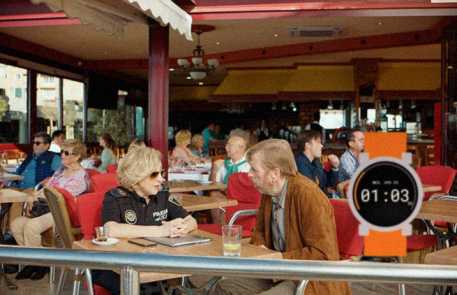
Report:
1:03
